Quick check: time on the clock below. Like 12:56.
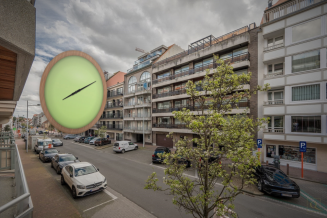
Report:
8:11
